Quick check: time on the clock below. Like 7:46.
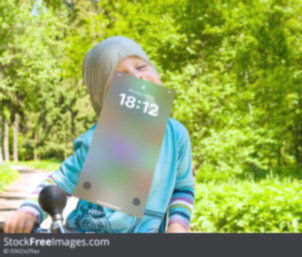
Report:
18:12
